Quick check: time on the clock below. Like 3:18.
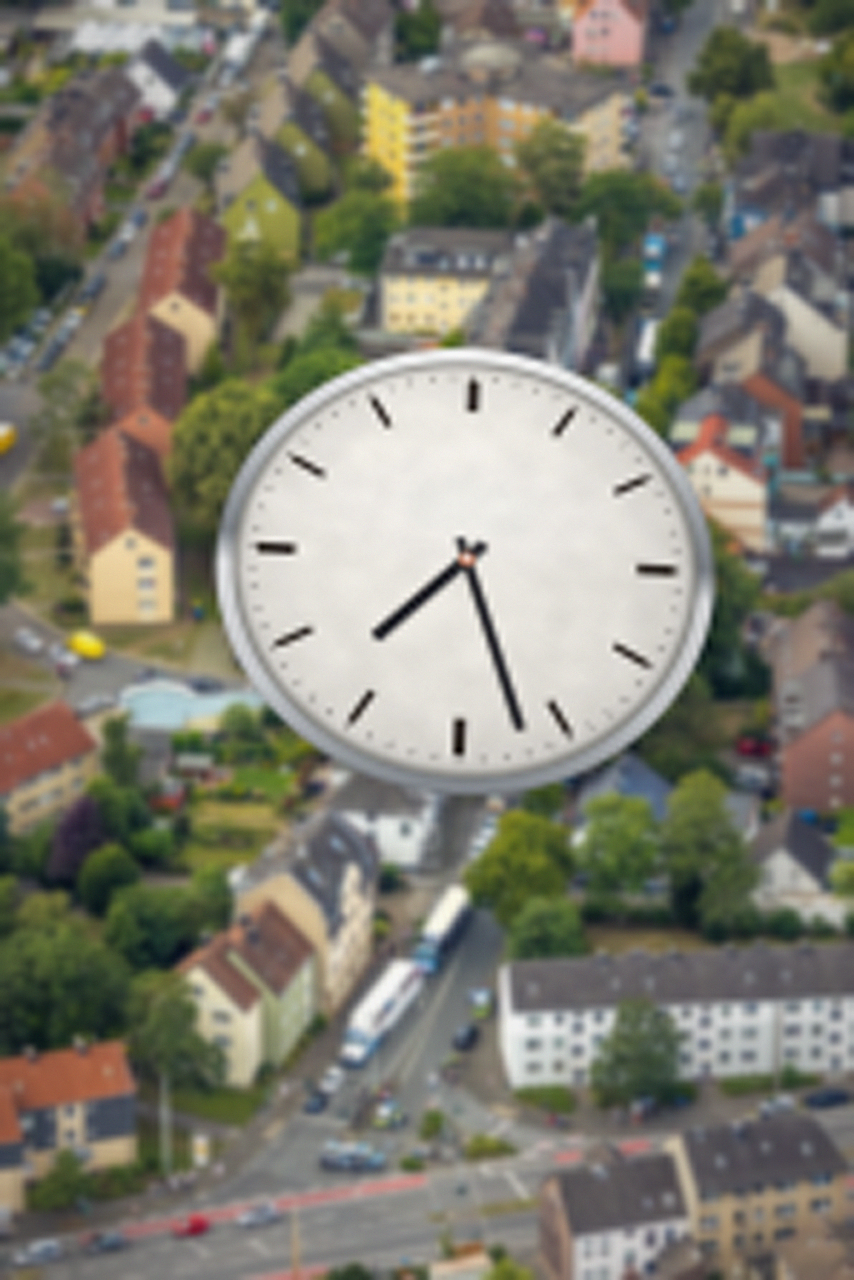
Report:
7:27
